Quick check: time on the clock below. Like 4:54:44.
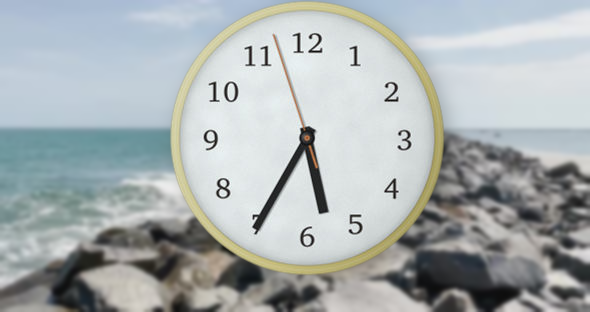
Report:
5:34:57
